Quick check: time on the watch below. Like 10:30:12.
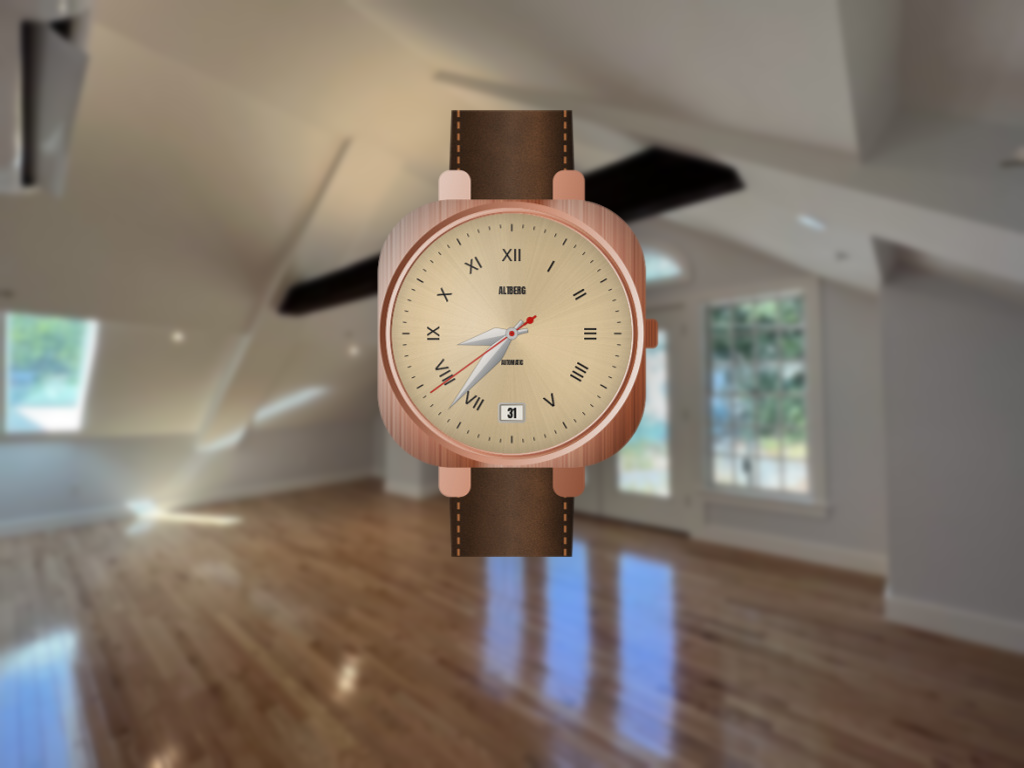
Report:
8:36:39
